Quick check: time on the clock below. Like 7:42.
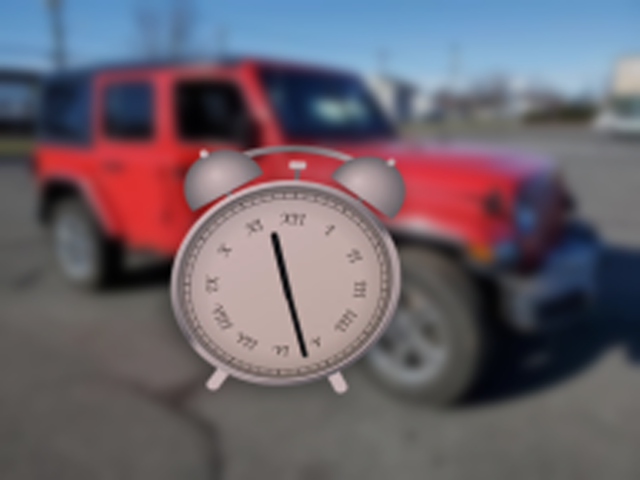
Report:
11:27
